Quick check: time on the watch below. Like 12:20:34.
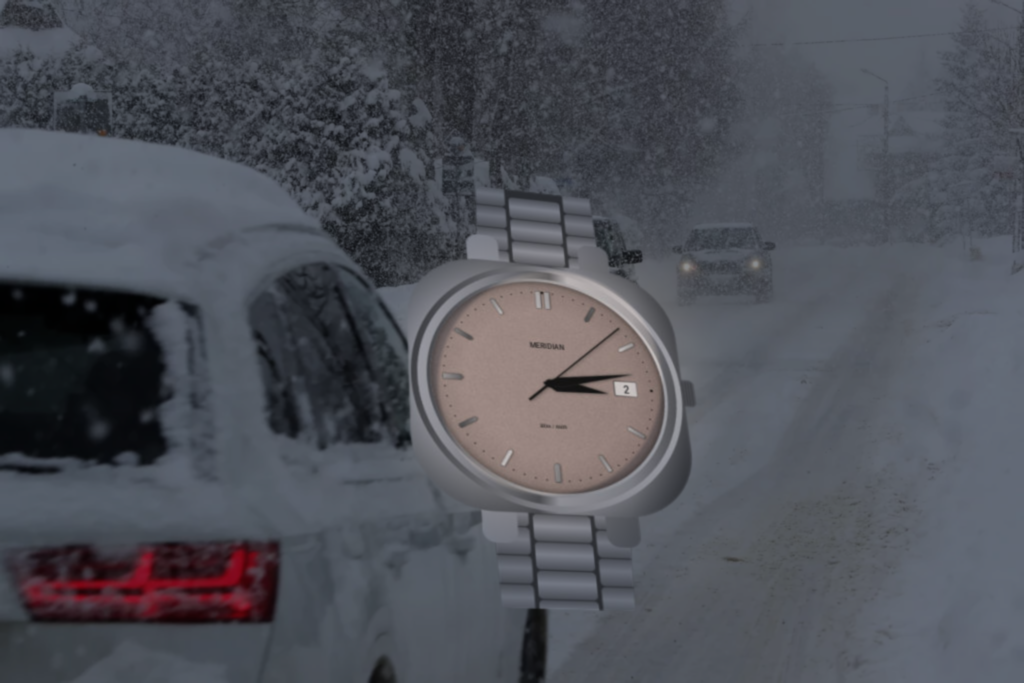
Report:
3:13:08
